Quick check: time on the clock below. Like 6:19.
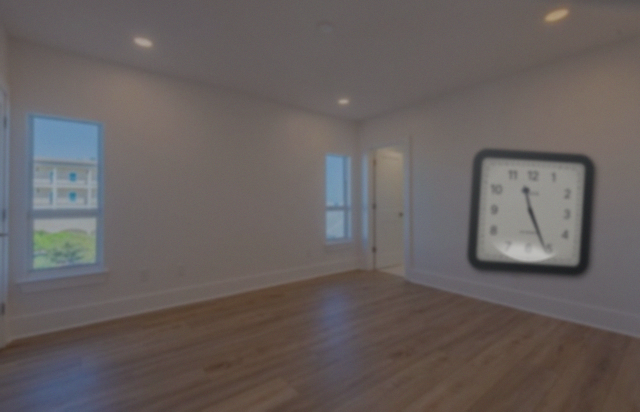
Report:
11:26
